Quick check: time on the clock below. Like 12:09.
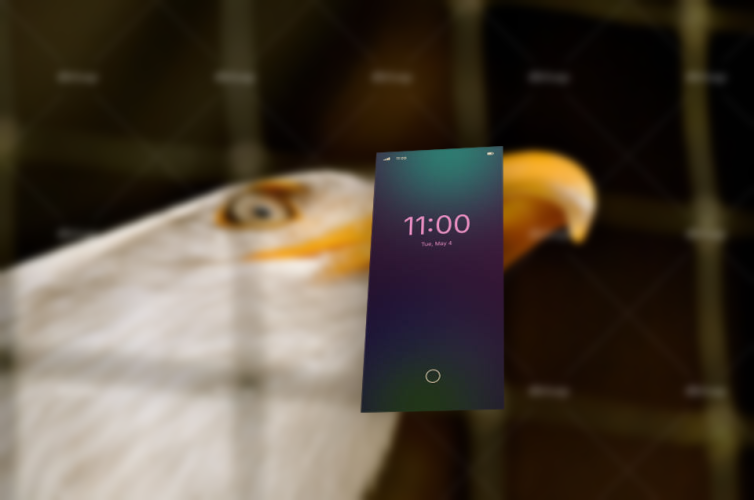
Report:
11:00
